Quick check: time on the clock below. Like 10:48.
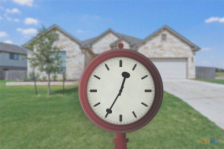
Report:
12:35
